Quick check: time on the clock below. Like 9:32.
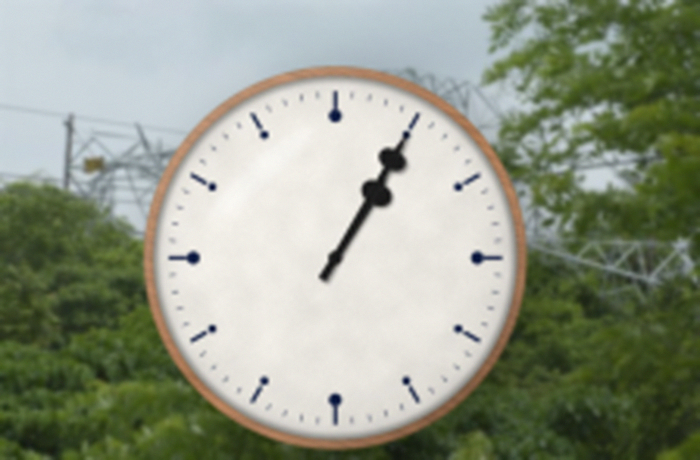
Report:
1:05
